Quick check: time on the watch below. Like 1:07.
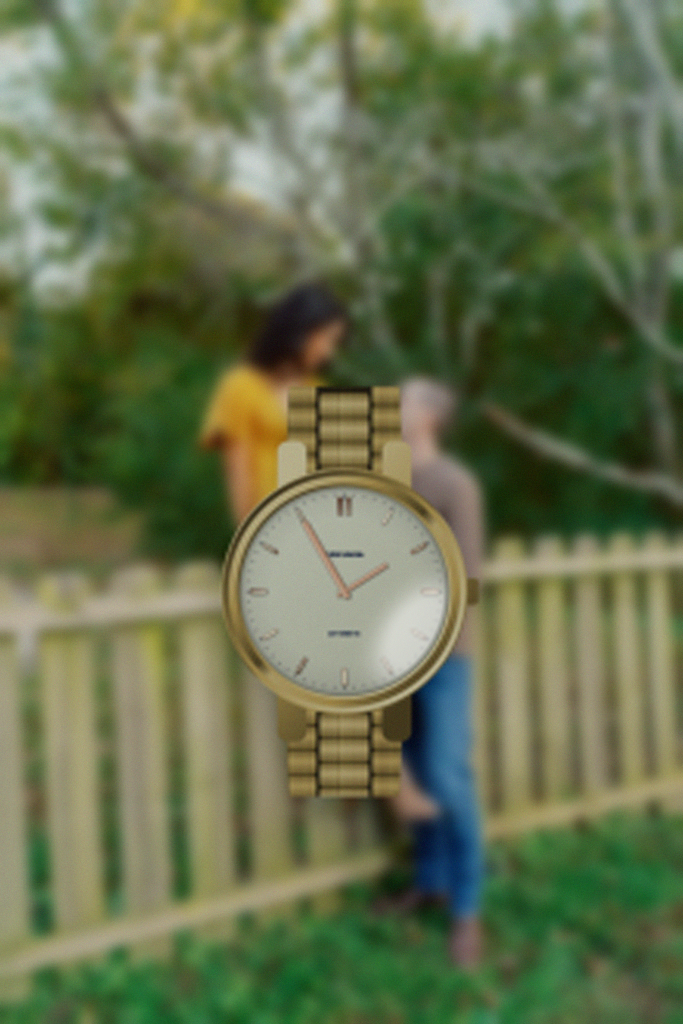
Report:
1:55
